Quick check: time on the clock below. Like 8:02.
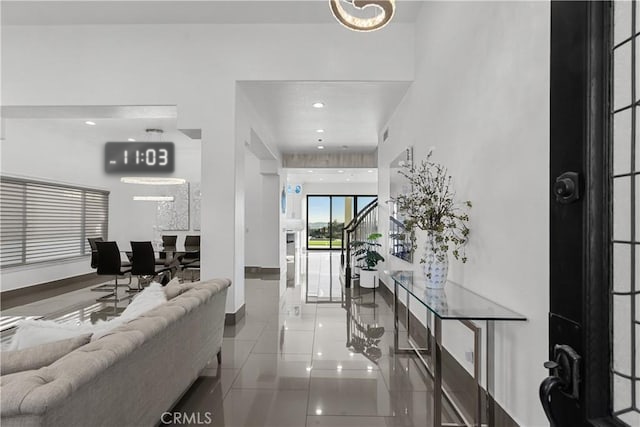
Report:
11:03
